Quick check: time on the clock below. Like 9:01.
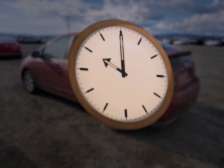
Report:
10:00
